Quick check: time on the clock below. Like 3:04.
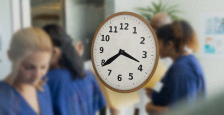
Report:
3:39
